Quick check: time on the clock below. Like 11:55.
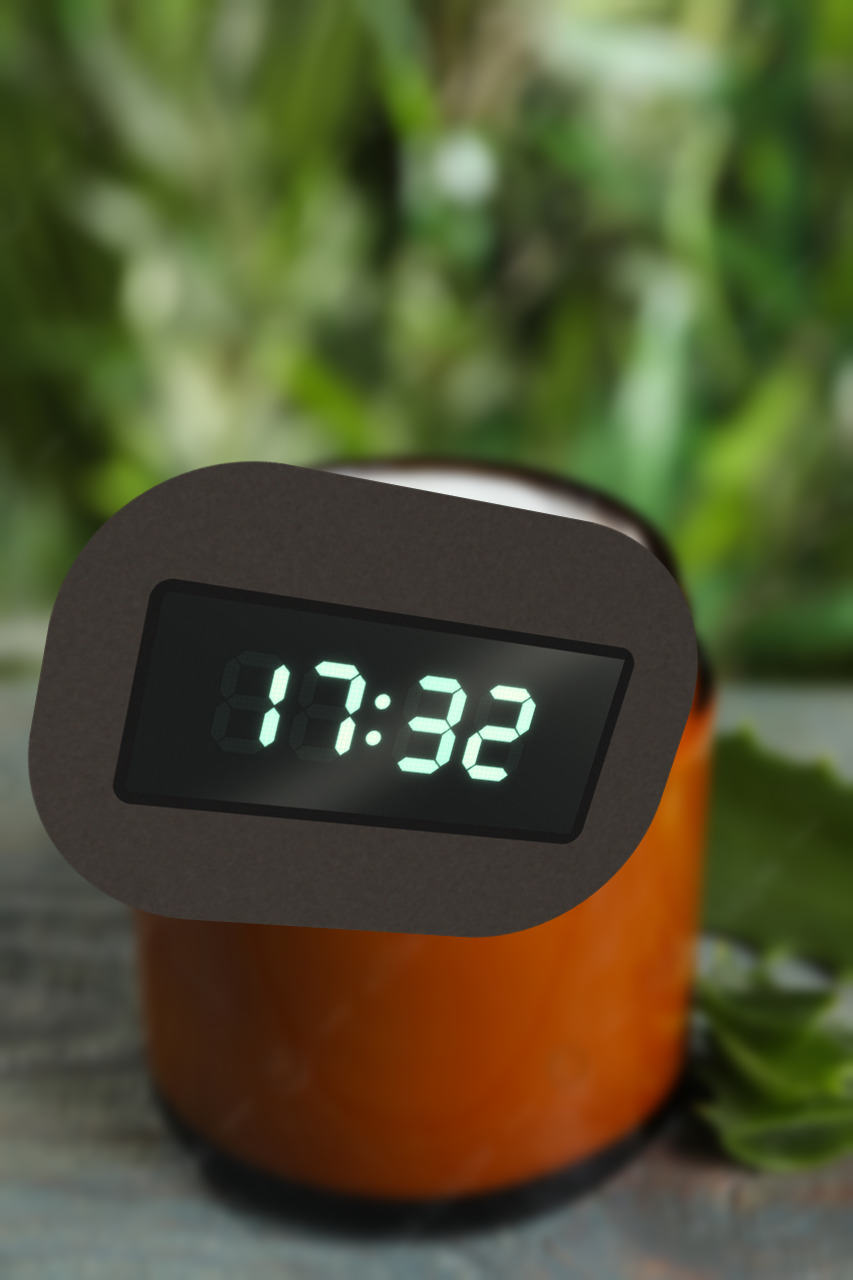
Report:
17:32
